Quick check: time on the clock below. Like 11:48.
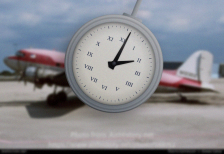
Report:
2:01
